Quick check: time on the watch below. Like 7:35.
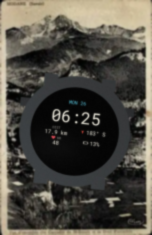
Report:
6:25
